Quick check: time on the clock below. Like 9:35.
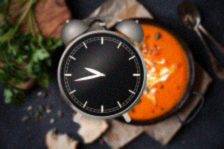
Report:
9:43
